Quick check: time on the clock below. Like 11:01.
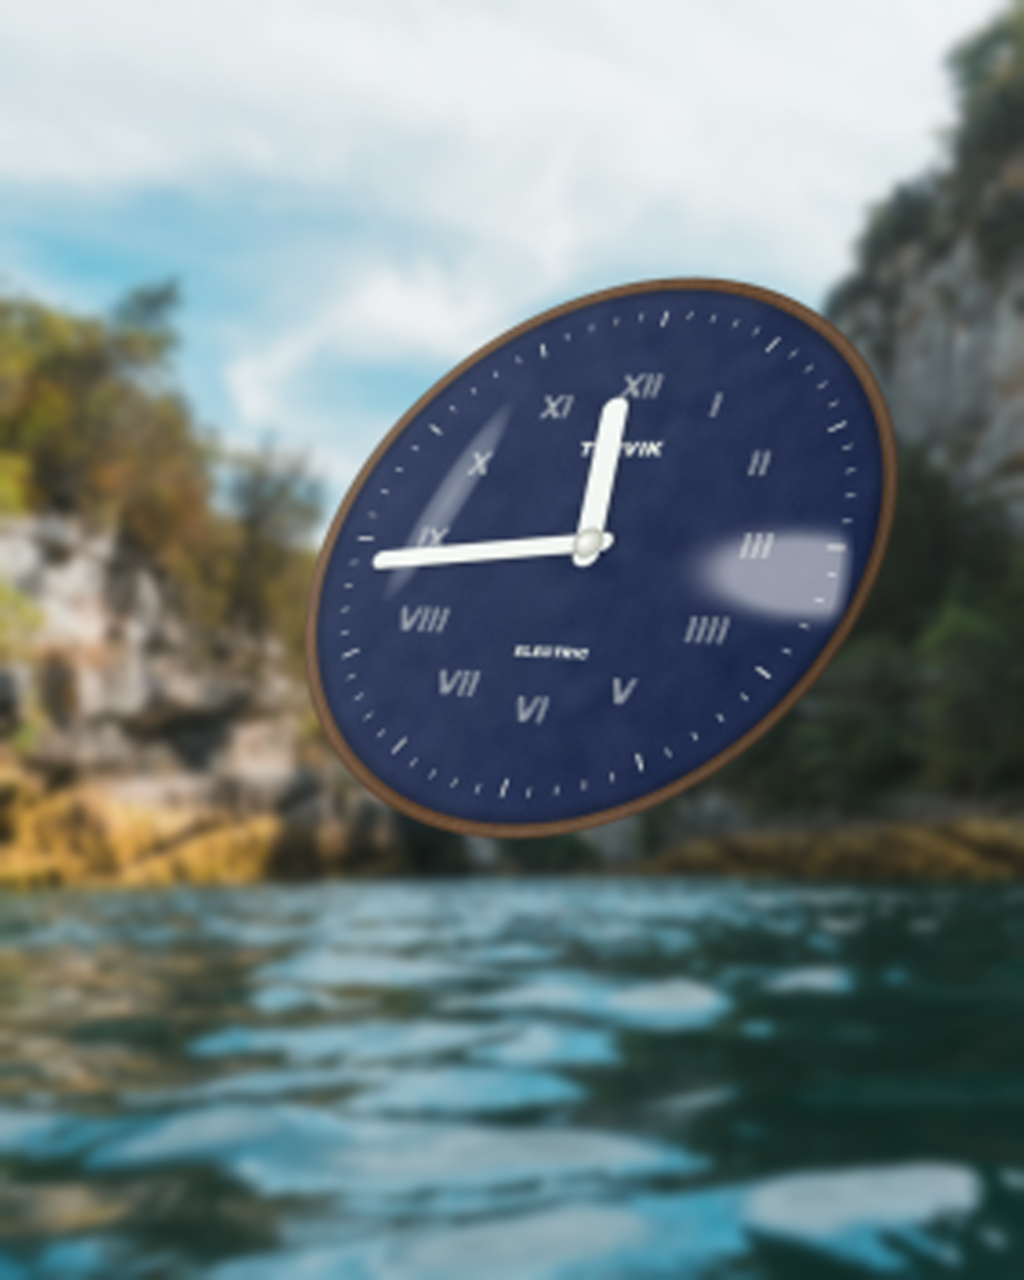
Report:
11:44
